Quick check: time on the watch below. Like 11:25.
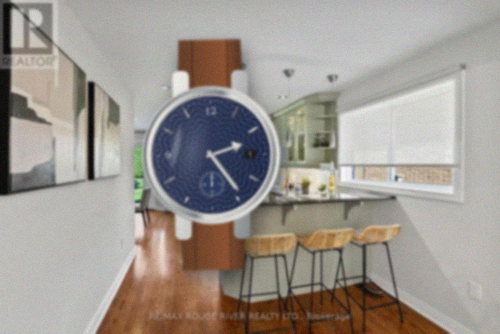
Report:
2:24
